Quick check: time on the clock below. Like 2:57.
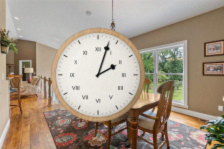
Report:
2:03
